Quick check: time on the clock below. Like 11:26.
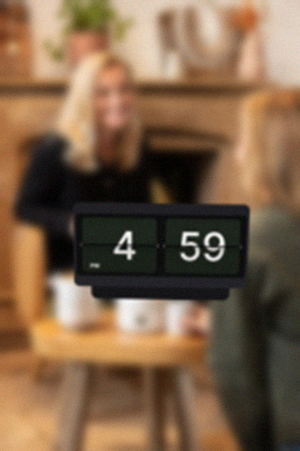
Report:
4:59
